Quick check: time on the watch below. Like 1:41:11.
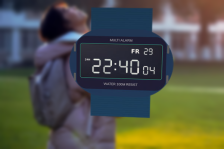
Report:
22:40:04
